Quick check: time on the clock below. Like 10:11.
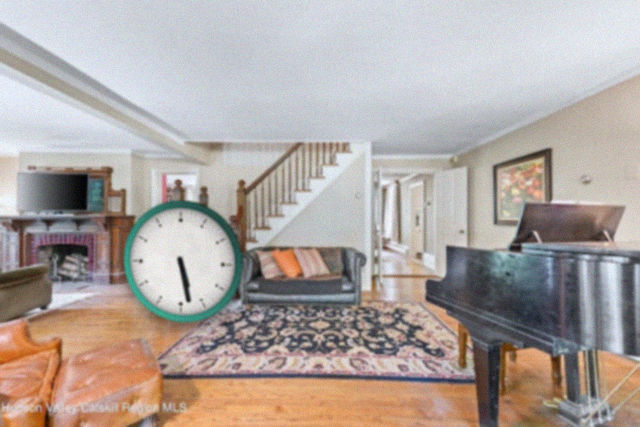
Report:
5:28
